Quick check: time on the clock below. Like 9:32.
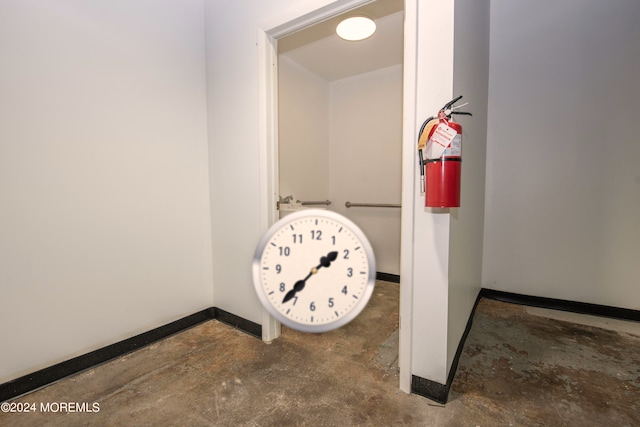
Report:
1:37
